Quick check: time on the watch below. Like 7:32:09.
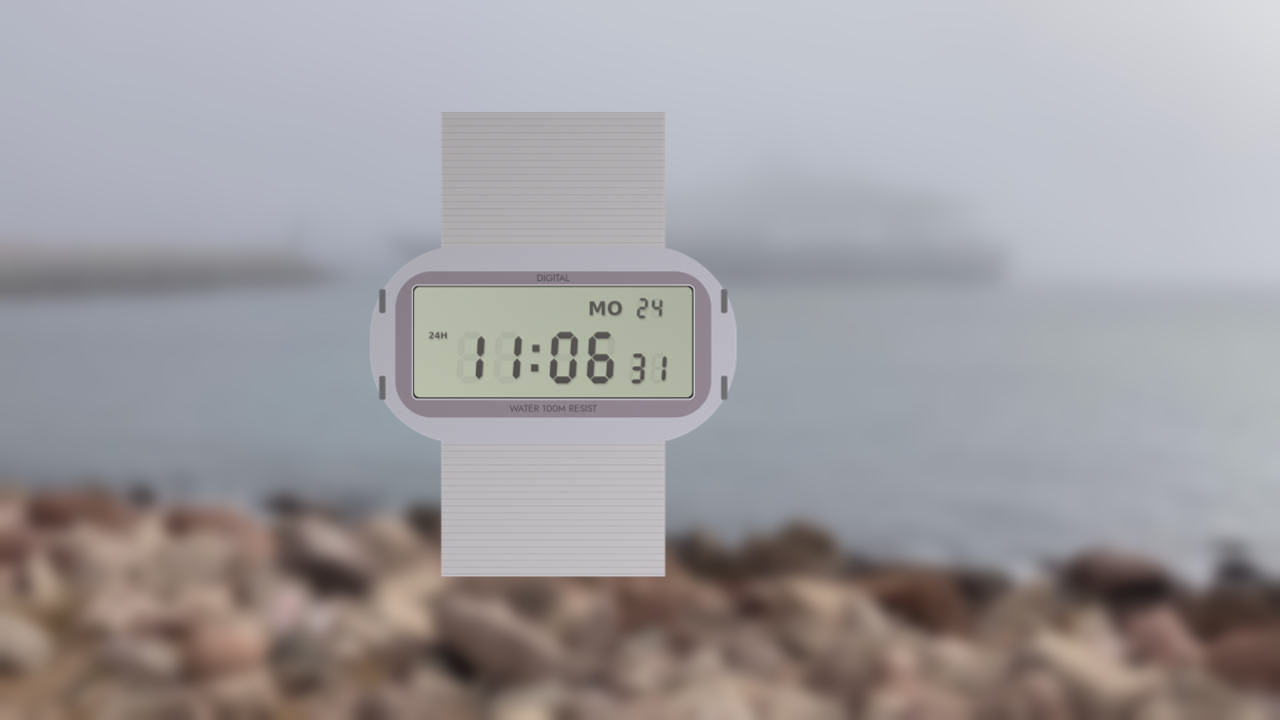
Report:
11:06:31
